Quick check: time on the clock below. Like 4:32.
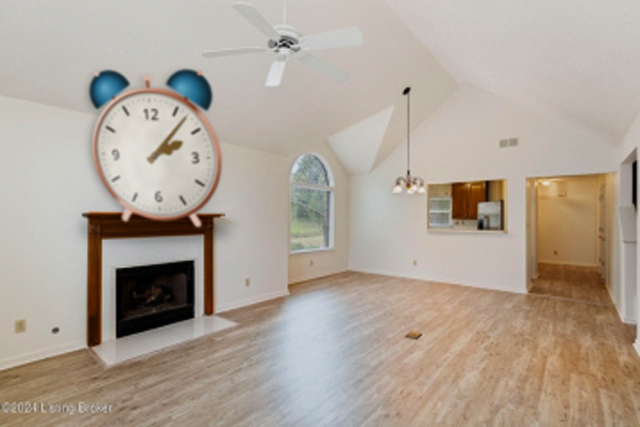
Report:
2:07
